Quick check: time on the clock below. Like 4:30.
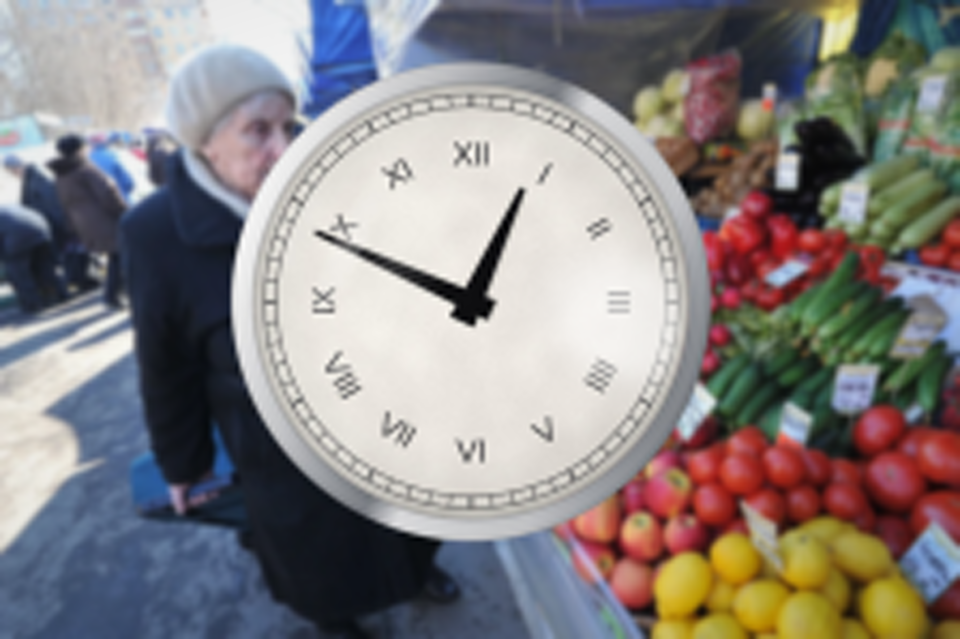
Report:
12:49
